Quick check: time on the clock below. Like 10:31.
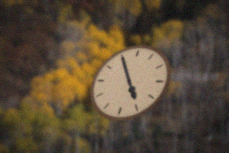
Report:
4:55
